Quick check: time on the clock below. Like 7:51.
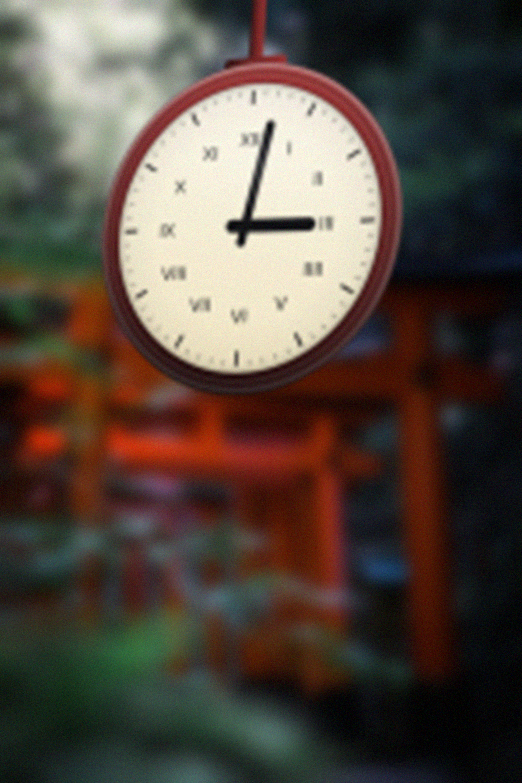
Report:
3:02
